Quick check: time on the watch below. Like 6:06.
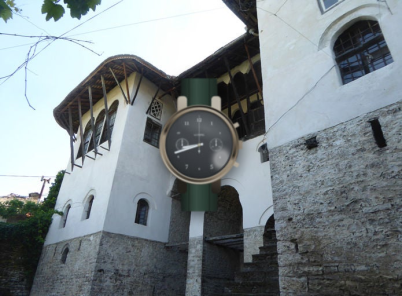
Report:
8:42
